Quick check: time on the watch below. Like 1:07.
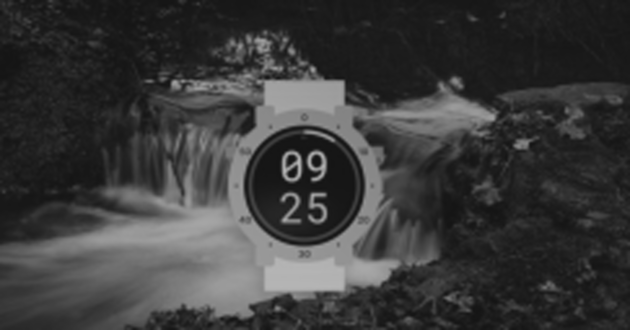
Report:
9:25
